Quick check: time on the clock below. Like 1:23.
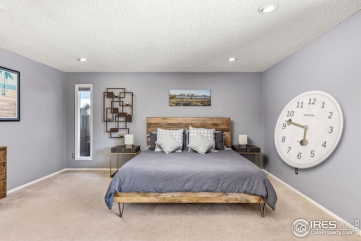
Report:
5:47
